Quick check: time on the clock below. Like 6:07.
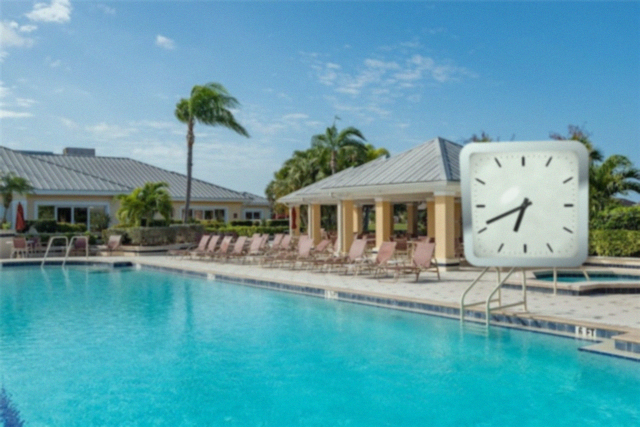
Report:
6:41
